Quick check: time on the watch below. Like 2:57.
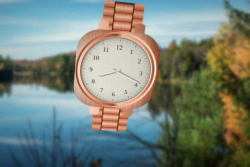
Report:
8:19
